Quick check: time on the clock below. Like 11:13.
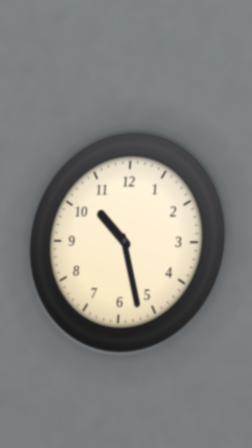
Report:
10:27
